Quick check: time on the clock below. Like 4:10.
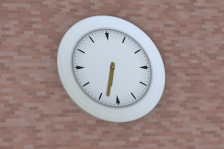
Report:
6:33
